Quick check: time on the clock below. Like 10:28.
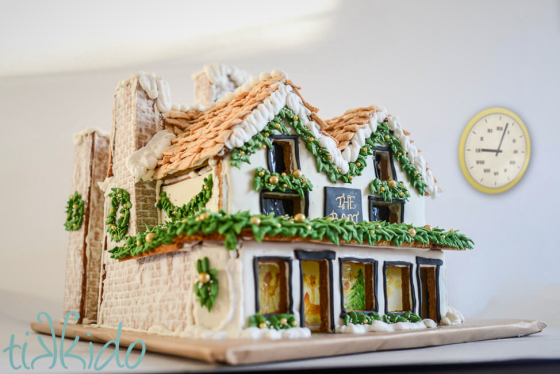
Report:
9:03
